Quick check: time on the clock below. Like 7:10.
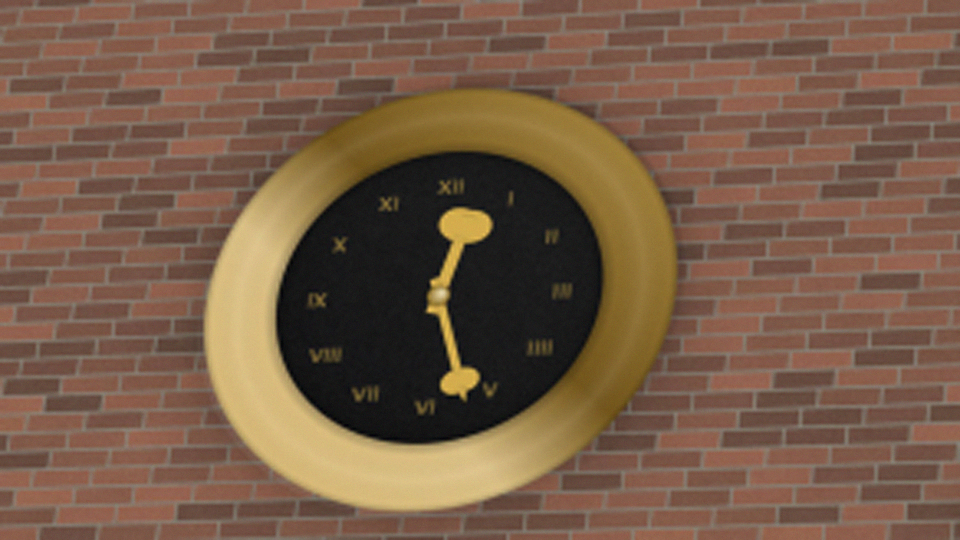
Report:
12:27
